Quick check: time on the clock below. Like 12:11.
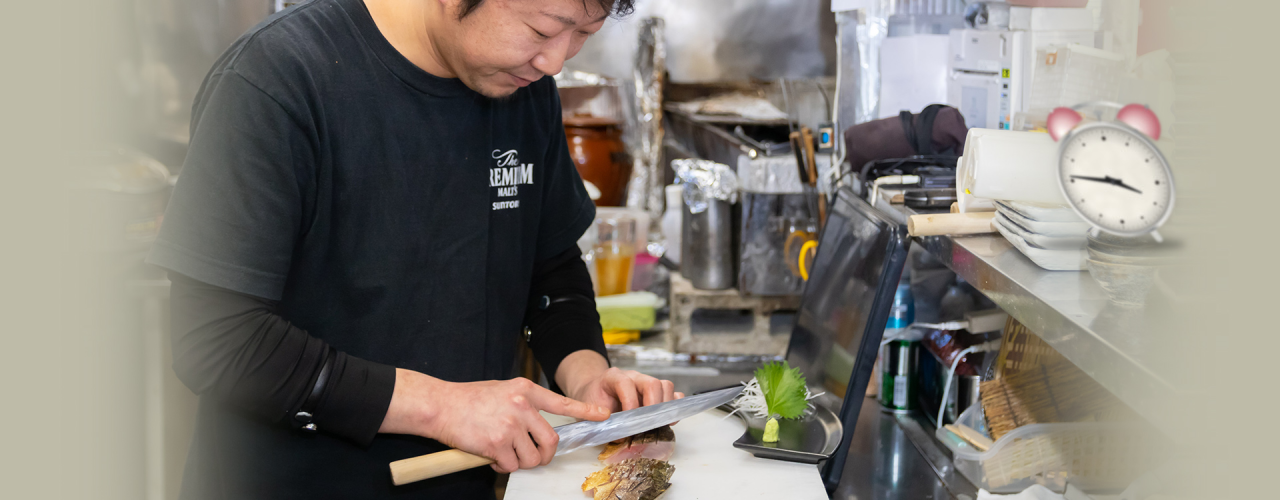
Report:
3:46
